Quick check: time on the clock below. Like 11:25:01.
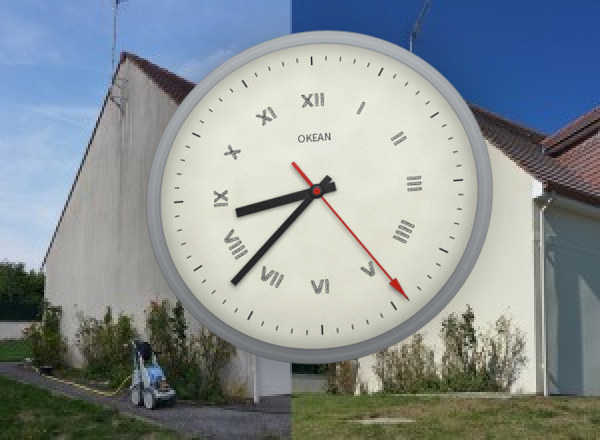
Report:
8:37:24
